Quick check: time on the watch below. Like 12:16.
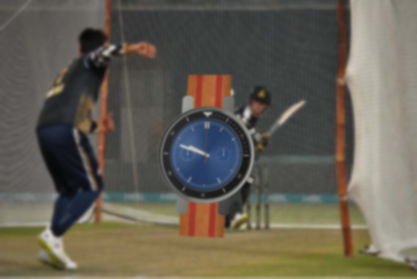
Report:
9:48
